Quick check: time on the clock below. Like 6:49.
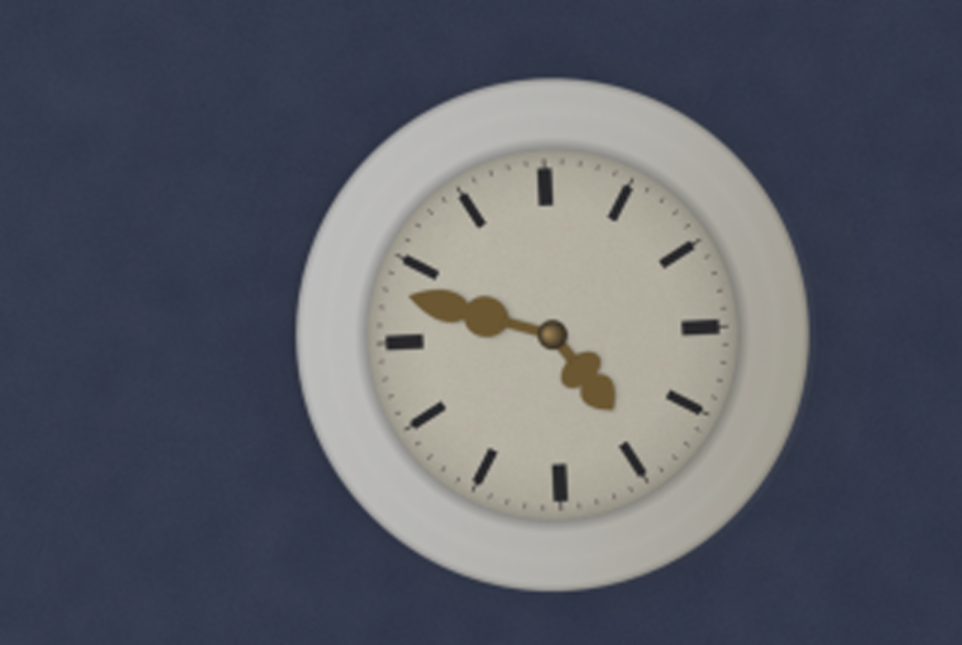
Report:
4:48
